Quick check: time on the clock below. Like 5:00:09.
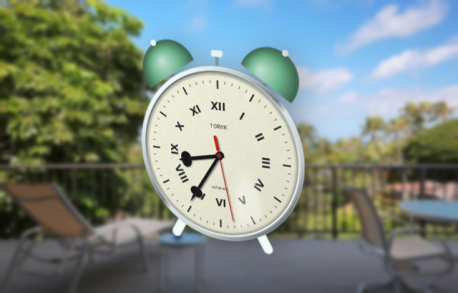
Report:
8:35:28
